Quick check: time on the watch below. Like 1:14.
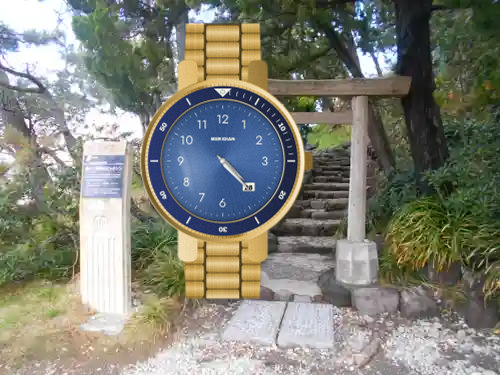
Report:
4:23
